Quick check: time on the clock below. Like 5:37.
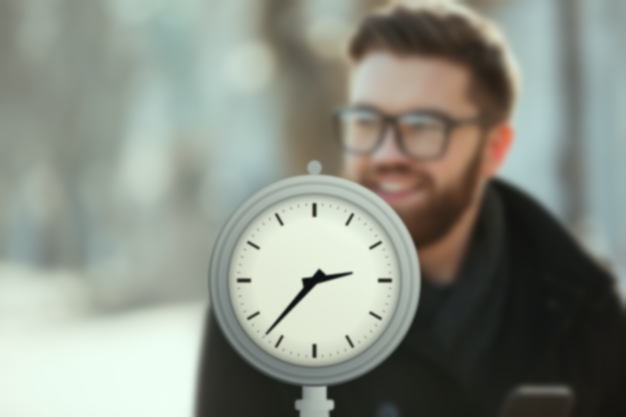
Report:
2:37
